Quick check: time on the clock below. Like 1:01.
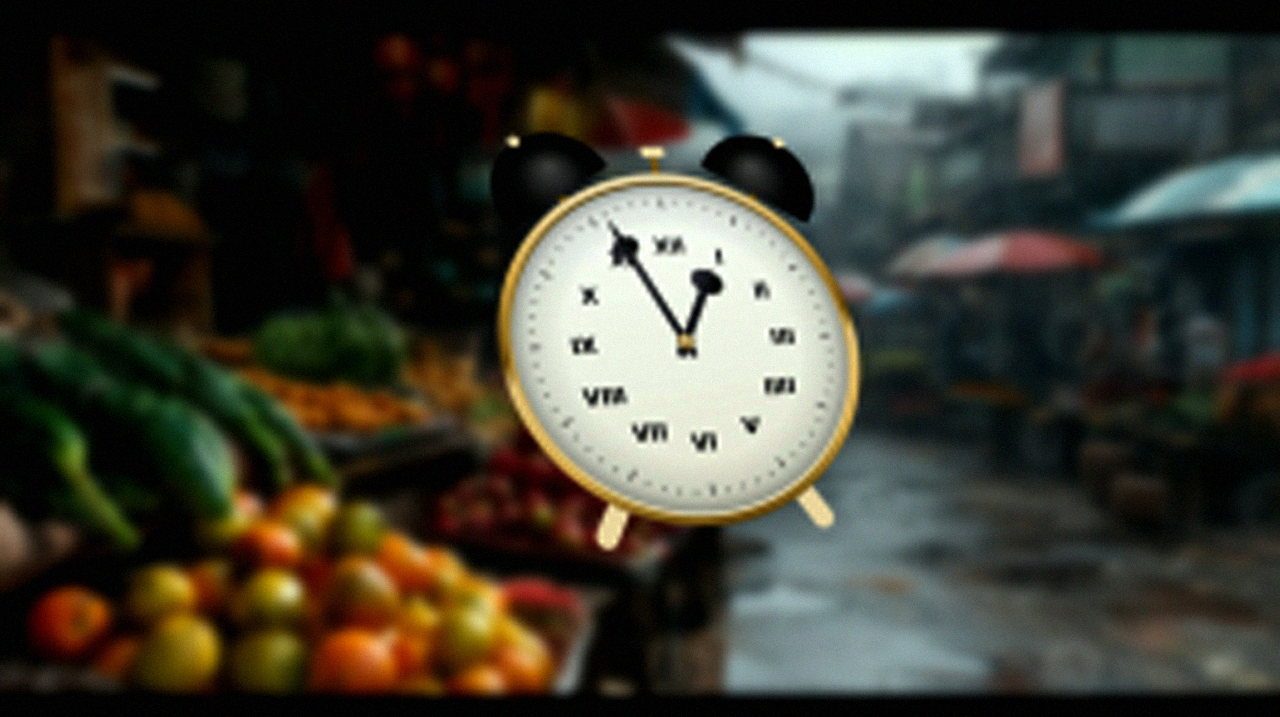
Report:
12:56
